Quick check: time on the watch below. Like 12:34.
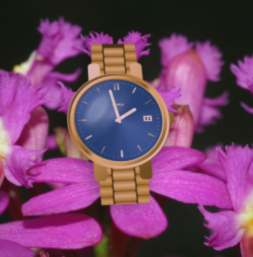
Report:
1:58
